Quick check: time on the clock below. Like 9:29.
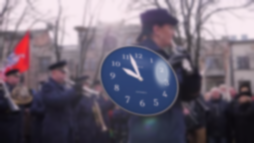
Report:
9:57
